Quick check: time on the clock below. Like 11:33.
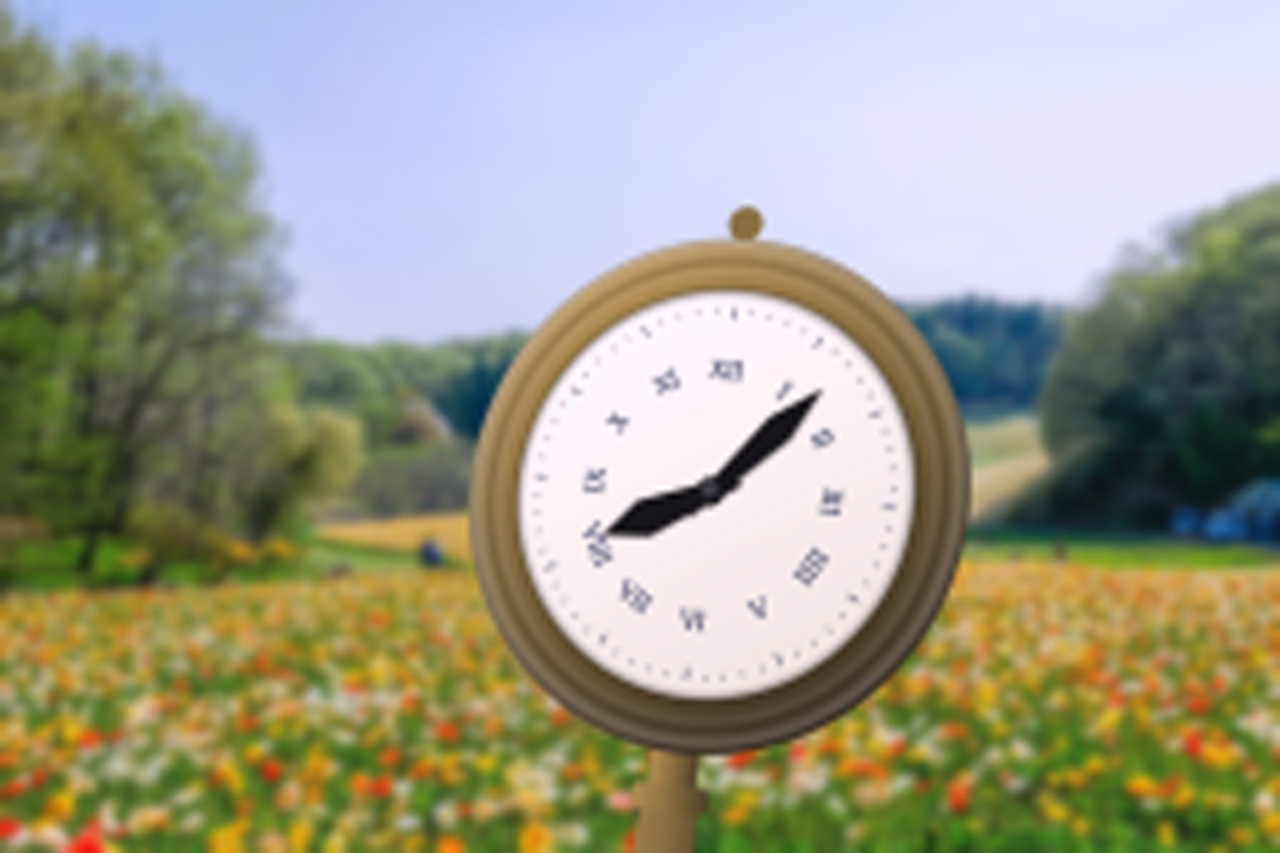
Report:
8:07
